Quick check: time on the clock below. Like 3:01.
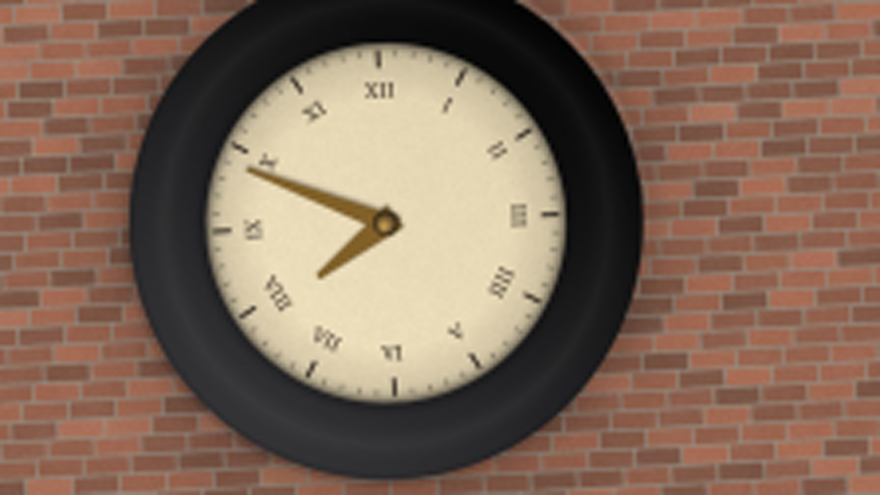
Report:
7:49
